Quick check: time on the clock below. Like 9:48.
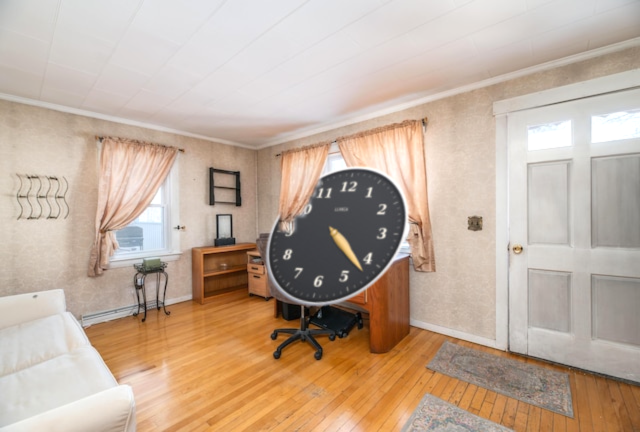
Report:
4:22
